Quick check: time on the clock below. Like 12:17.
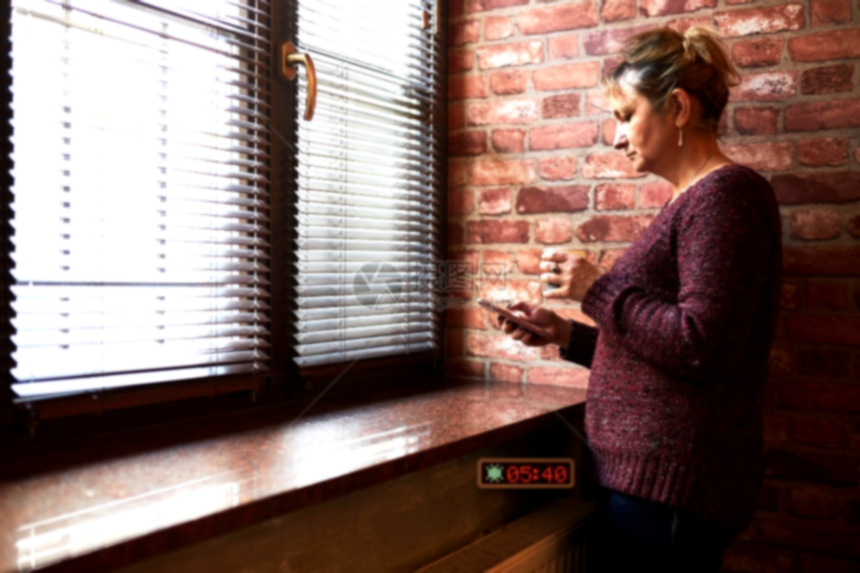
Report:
5:40
